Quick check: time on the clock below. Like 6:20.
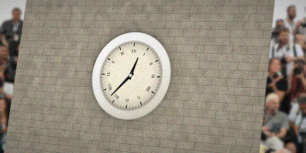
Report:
12:37
